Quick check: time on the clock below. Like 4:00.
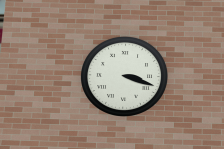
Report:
3:18
